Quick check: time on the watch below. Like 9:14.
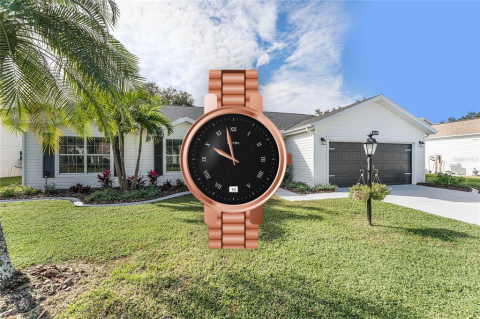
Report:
9:58
